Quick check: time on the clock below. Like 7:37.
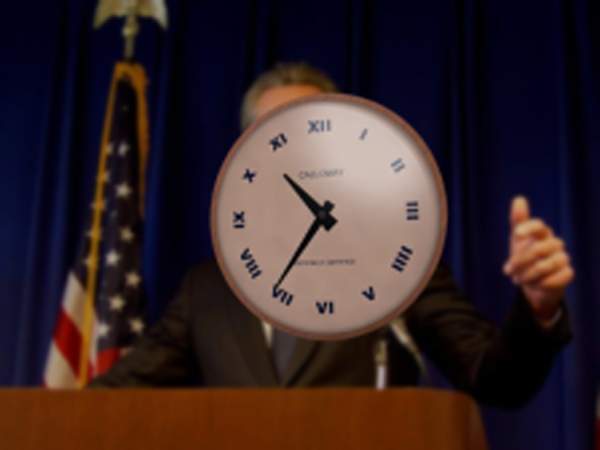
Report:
10:36
